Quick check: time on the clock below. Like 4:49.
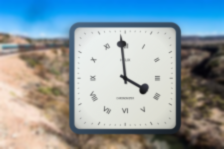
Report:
3:59
